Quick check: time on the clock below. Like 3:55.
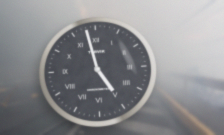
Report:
4:58
